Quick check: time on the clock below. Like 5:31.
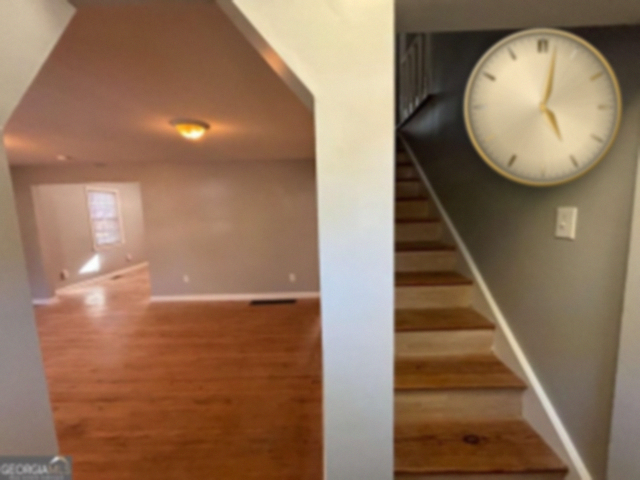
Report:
5:02
